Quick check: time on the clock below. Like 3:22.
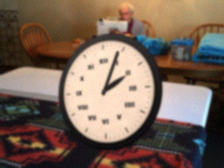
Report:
2:04
